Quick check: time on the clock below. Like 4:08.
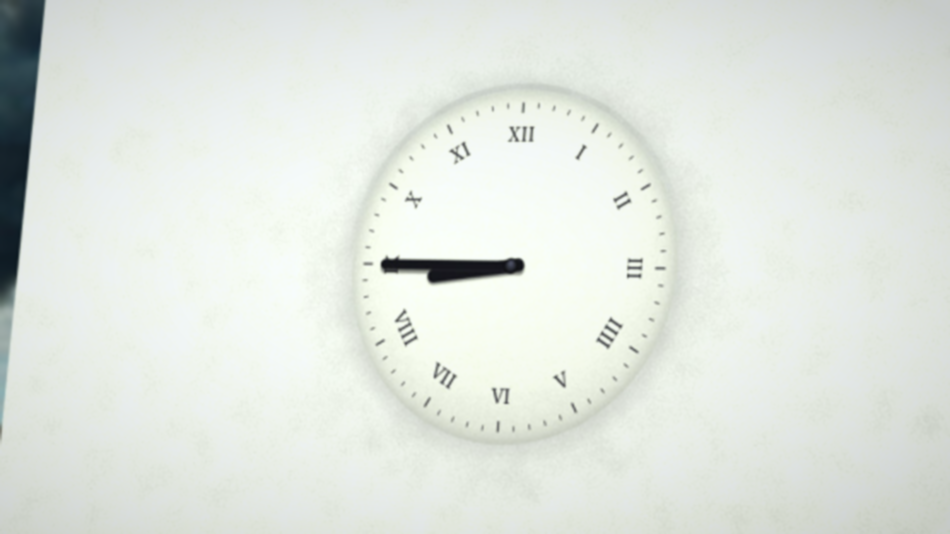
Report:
8:45
